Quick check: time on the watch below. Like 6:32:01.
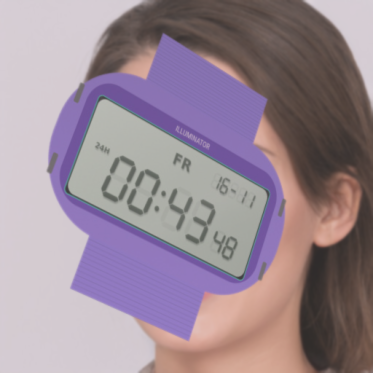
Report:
0:43:48
